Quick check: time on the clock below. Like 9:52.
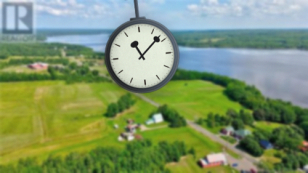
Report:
11:08
